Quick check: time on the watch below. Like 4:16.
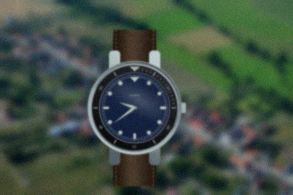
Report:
9:39
